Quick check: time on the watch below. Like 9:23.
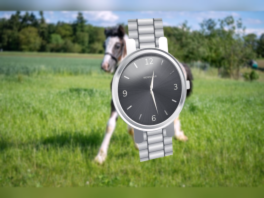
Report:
12:28
